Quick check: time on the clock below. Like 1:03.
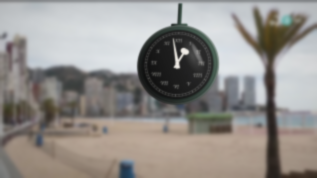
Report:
12:58
